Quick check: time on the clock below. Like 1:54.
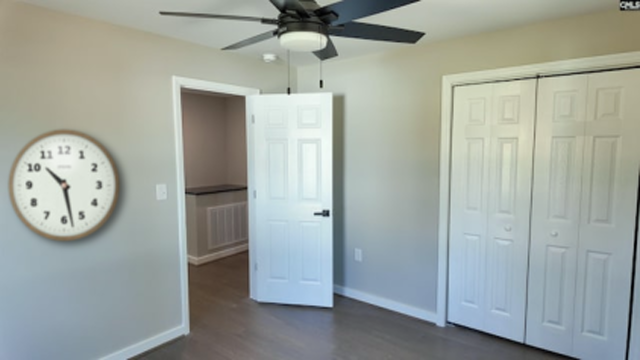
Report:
10:28
